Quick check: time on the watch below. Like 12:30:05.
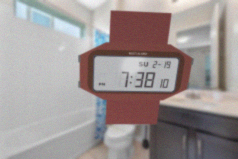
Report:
7:38:10
